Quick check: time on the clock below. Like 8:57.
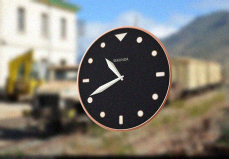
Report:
10:41
